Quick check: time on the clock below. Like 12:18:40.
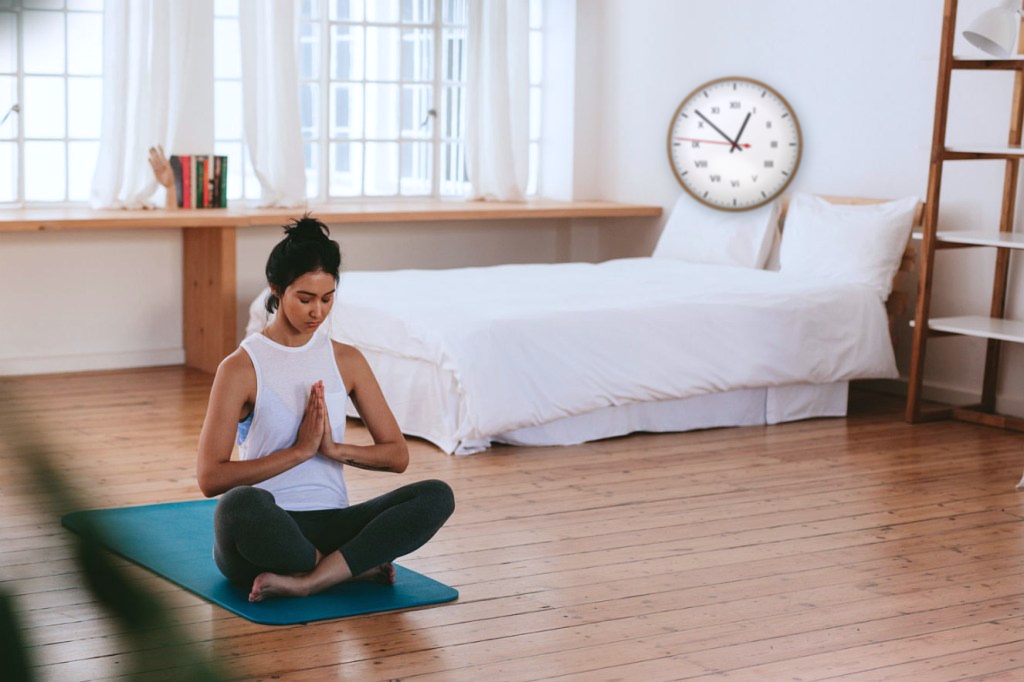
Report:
12:51:46
